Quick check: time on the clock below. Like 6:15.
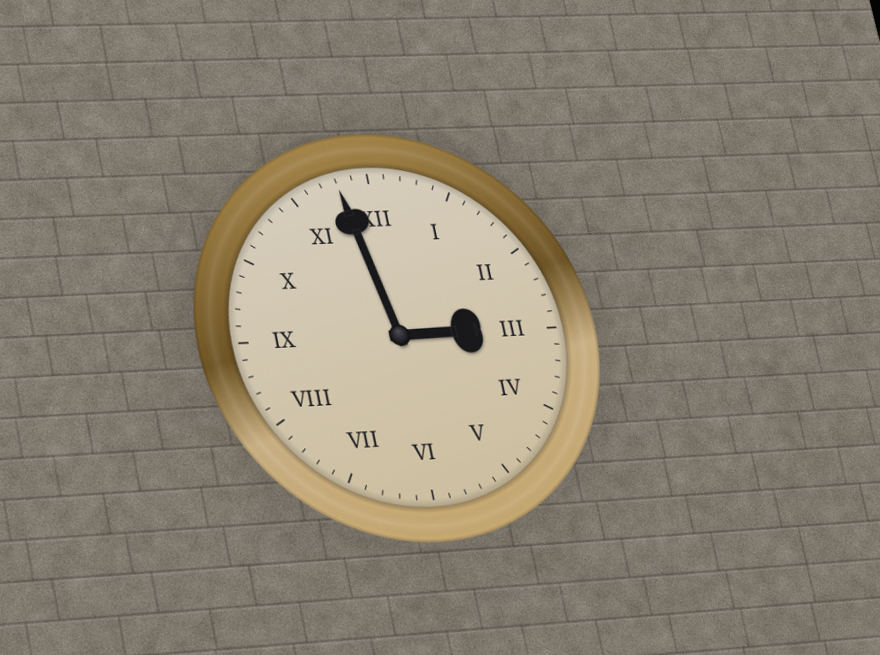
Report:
2:58
